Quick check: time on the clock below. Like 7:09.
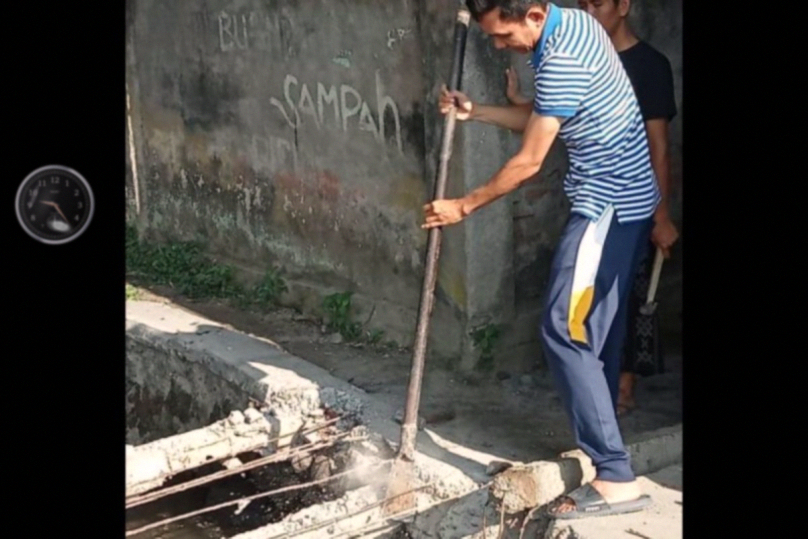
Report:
9:24
